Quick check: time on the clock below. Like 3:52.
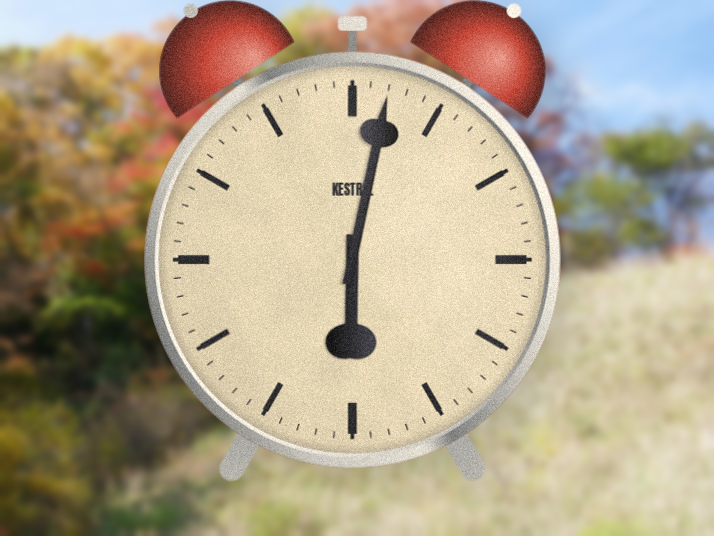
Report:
6:02
